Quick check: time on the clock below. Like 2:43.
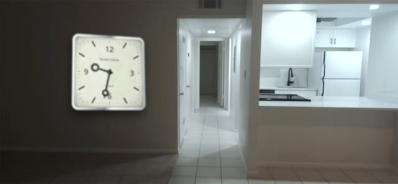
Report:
9:32
